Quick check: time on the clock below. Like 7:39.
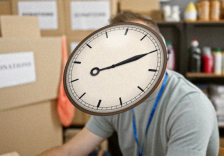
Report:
8:10
